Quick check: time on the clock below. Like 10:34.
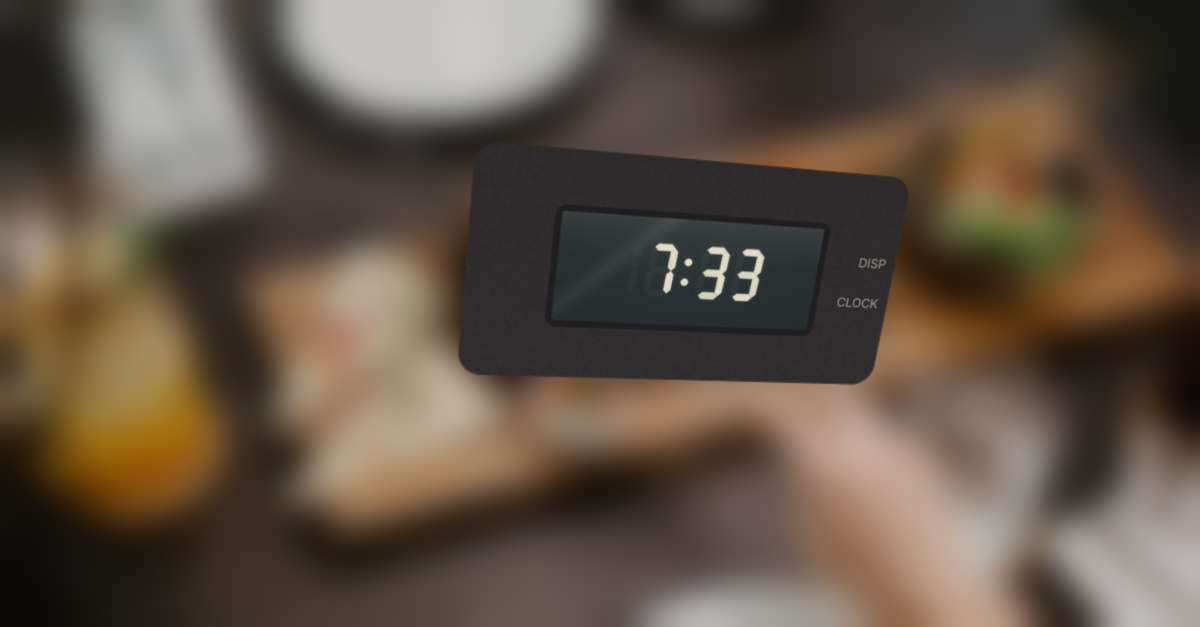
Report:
7:33
